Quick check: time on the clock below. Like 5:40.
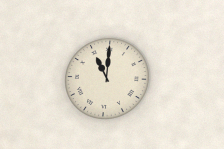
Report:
11:00
